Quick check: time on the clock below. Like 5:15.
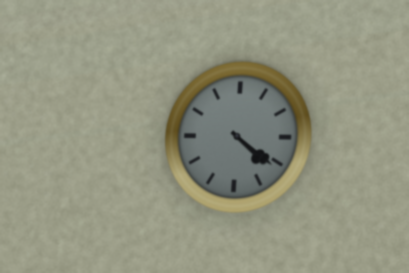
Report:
4:21
